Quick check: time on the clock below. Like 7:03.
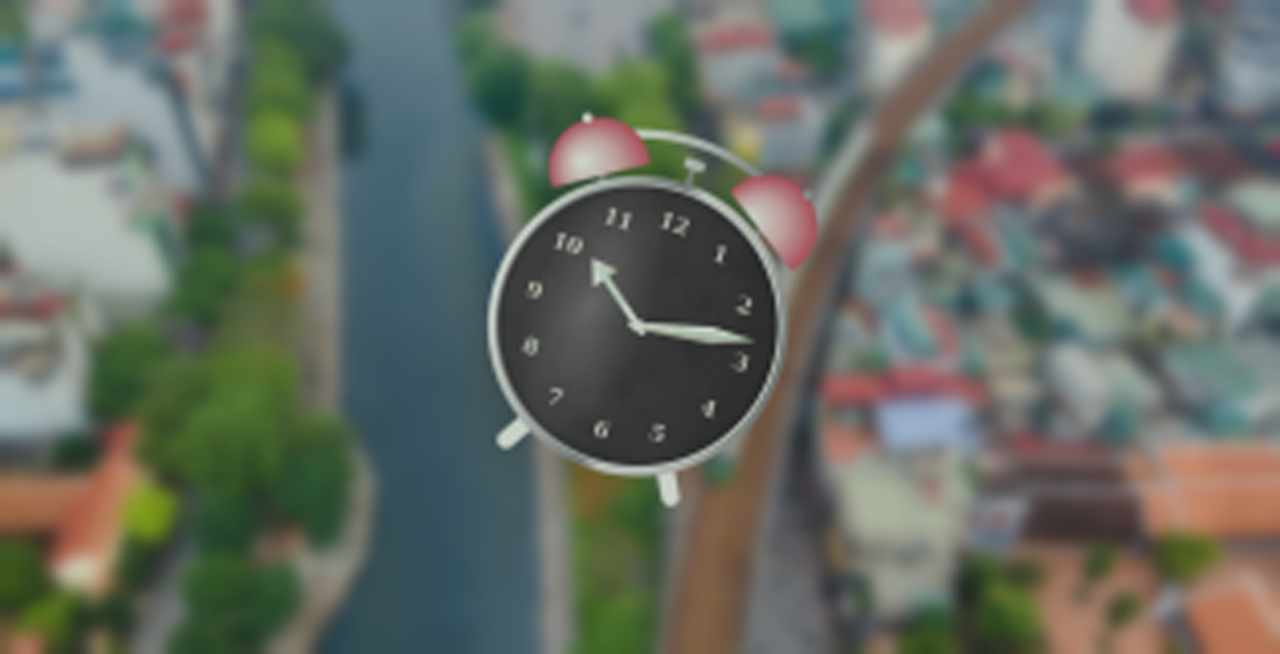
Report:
10:13
